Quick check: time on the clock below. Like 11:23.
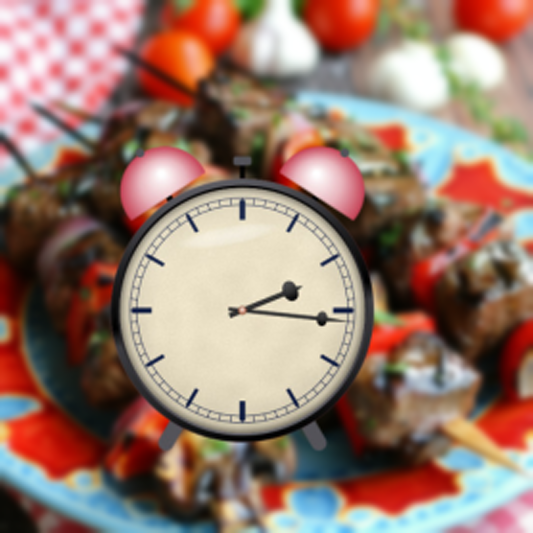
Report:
2:16
